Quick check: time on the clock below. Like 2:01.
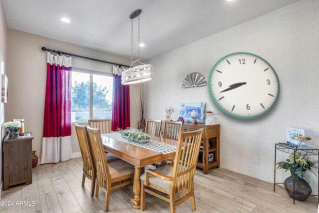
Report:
8:42
